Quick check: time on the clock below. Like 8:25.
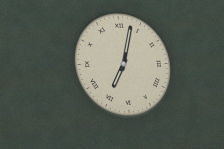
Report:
7:03
